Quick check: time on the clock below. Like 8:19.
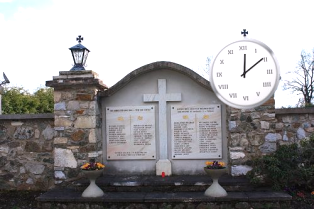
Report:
12:09
